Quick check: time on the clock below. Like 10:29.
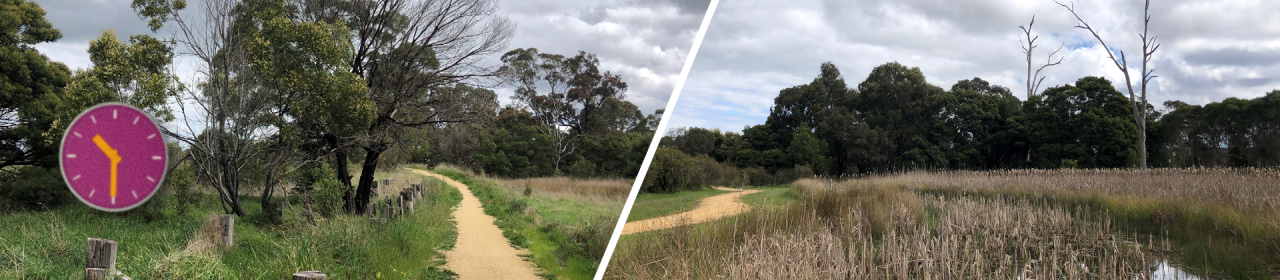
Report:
10:30
